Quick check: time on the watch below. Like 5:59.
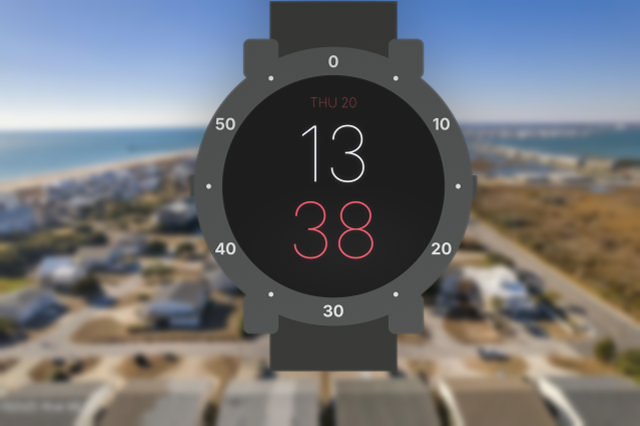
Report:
13:38
